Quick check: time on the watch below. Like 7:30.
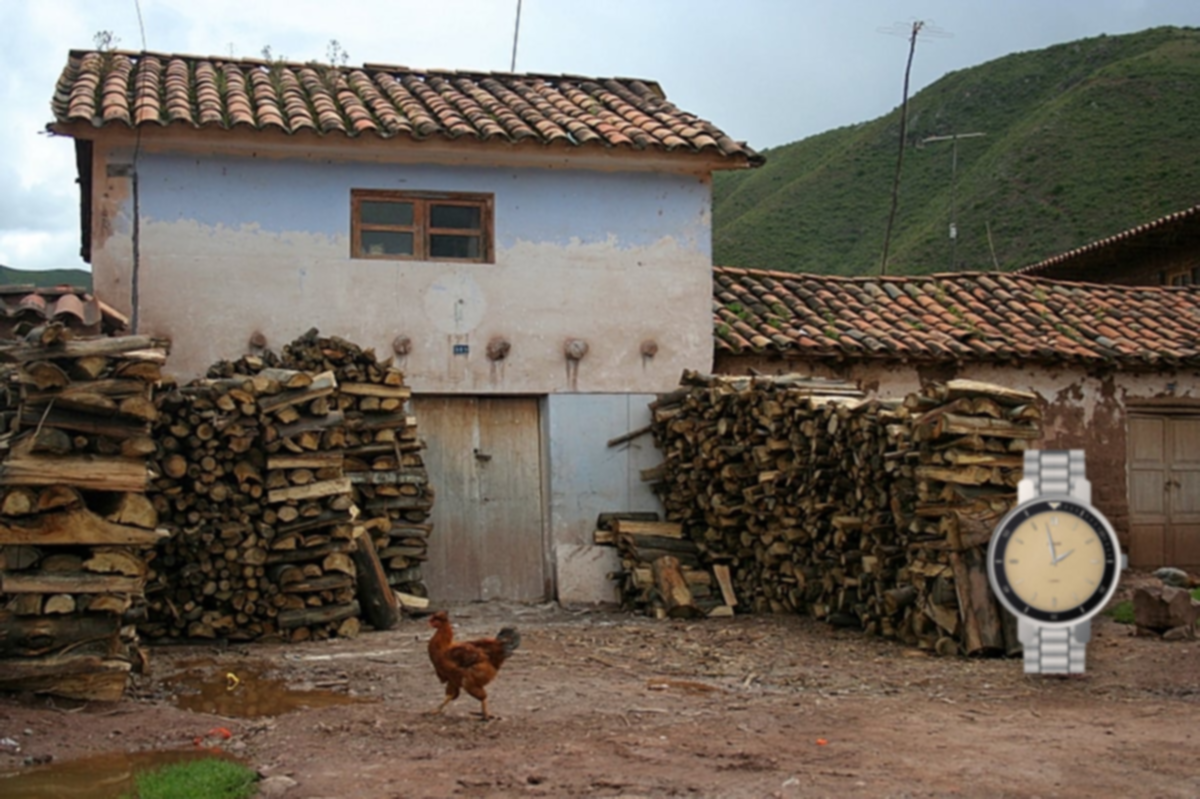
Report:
1:58
